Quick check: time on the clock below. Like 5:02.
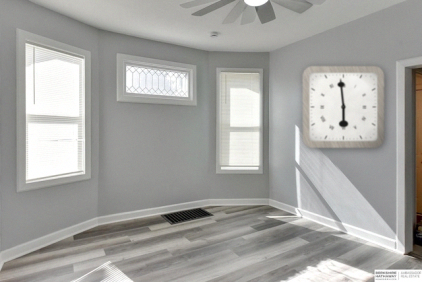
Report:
5:59
